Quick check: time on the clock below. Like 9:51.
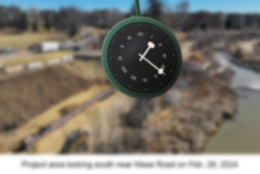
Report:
1:22
